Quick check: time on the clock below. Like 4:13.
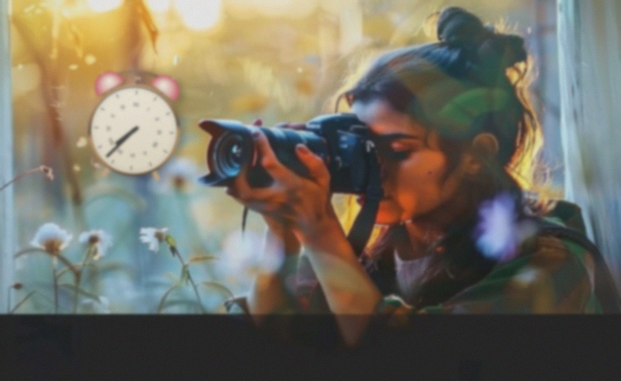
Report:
7:37
